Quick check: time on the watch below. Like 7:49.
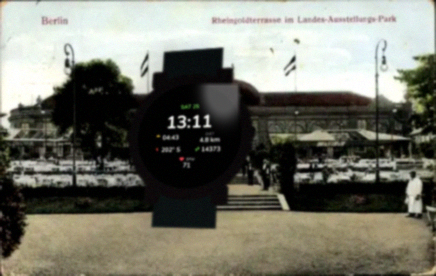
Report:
13:11
